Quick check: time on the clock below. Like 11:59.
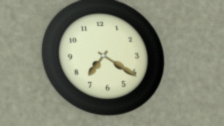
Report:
7:21
